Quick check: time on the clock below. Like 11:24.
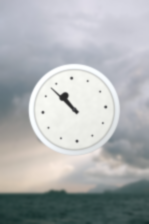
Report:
10:53
